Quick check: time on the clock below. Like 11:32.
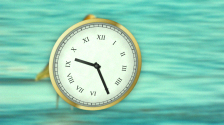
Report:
9:25
